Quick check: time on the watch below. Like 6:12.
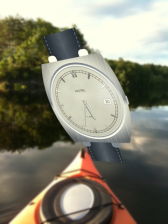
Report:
5:34
